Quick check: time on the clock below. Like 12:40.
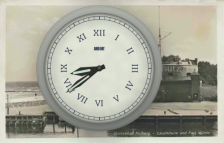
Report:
8:39
